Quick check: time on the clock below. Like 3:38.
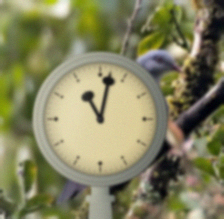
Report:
11:02
